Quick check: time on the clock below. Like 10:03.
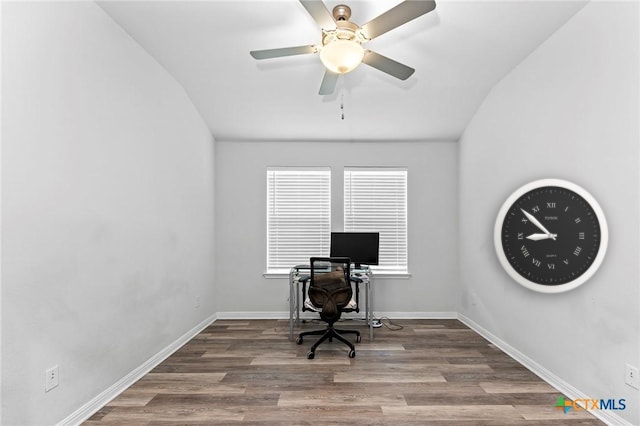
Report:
8:52
